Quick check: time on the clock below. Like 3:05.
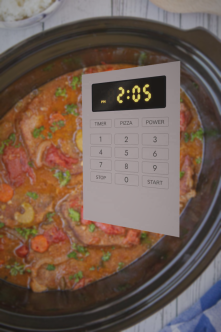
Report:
2:05
